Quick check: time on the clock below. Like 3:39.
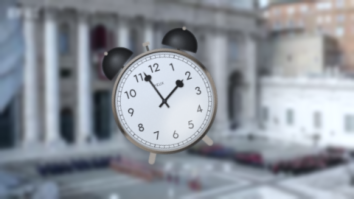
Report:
1:57
